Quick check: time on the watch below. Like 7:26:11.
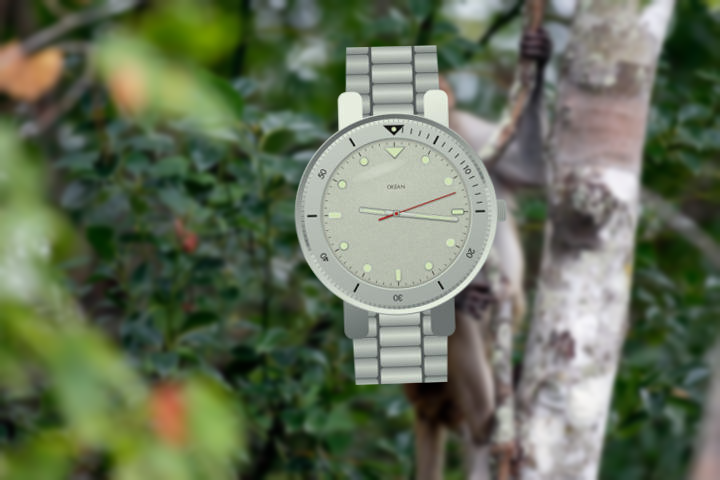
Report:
9:16:12
